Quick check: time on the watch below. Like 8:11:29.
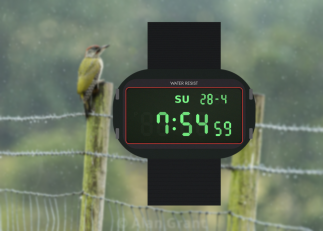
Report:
7:54:59
